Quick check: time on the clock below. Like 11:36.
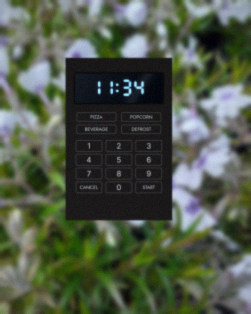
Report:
11:34
